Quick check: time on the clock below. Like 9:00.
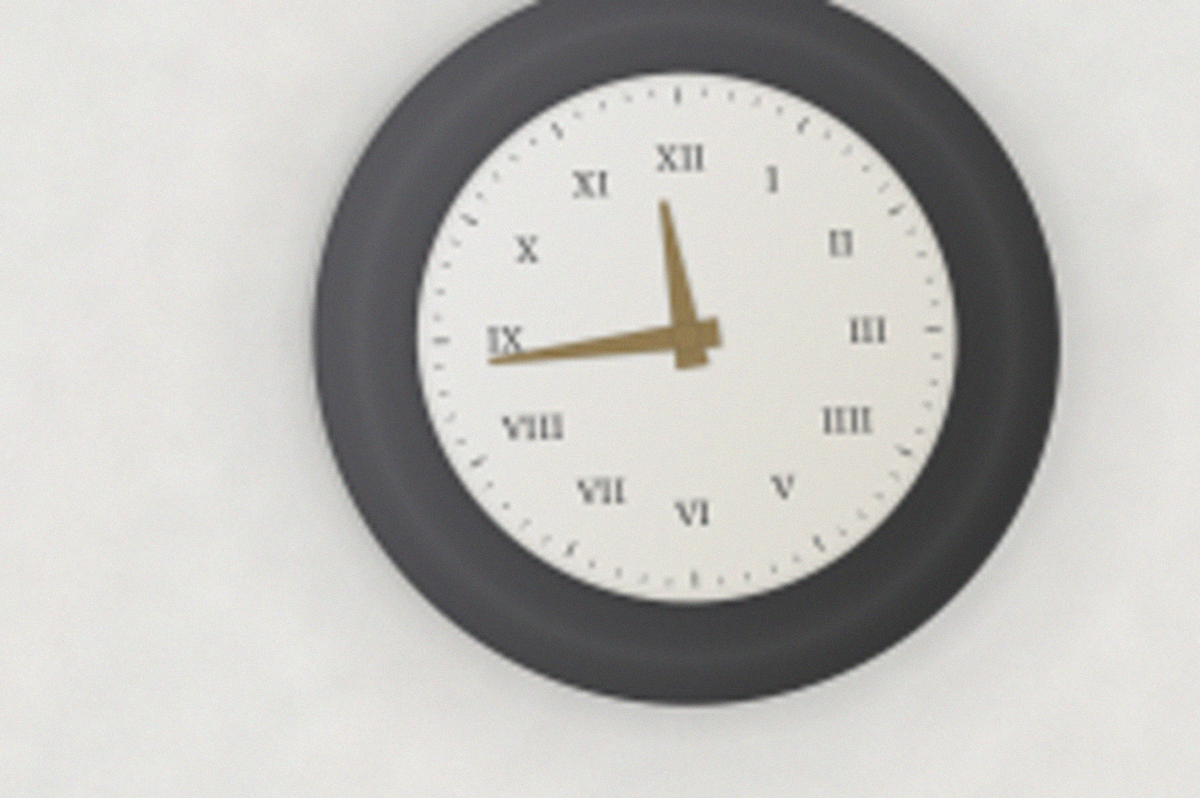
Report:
11:44
